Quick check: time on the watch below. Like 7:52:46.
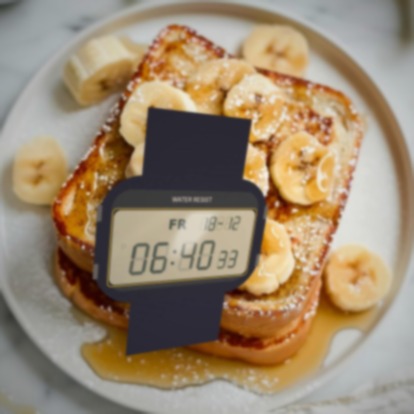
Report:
6:40:33
